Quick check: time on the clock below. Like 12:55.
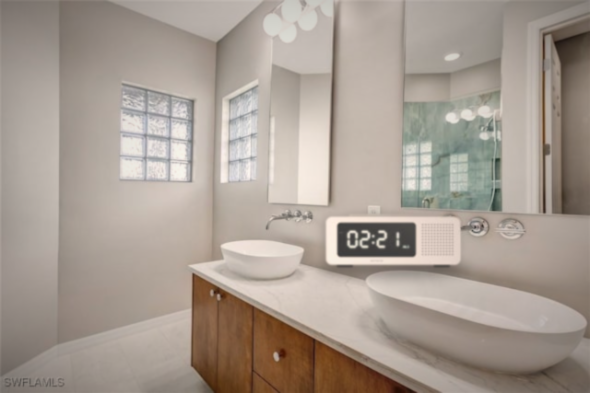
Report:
2:21
